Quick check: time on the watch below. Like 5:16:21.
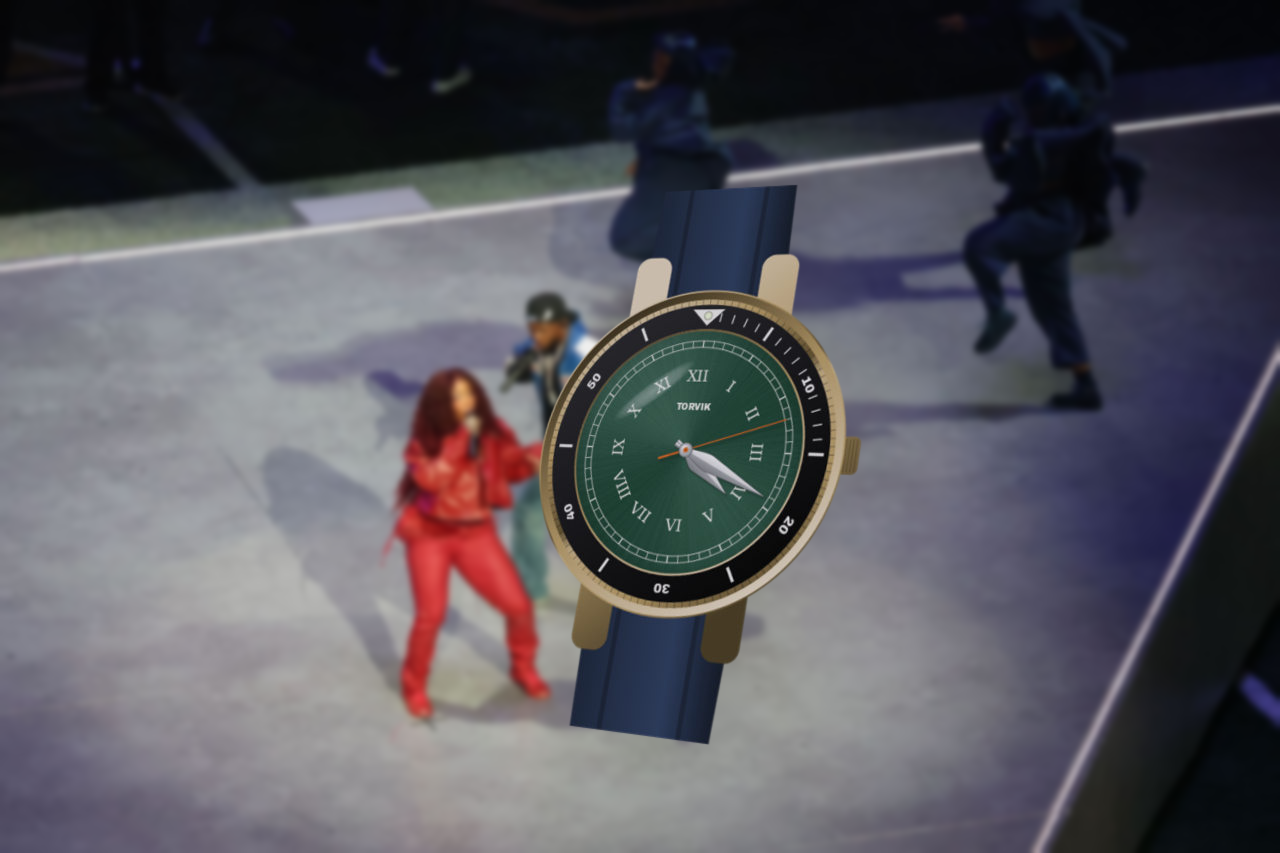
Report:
4:19:12
